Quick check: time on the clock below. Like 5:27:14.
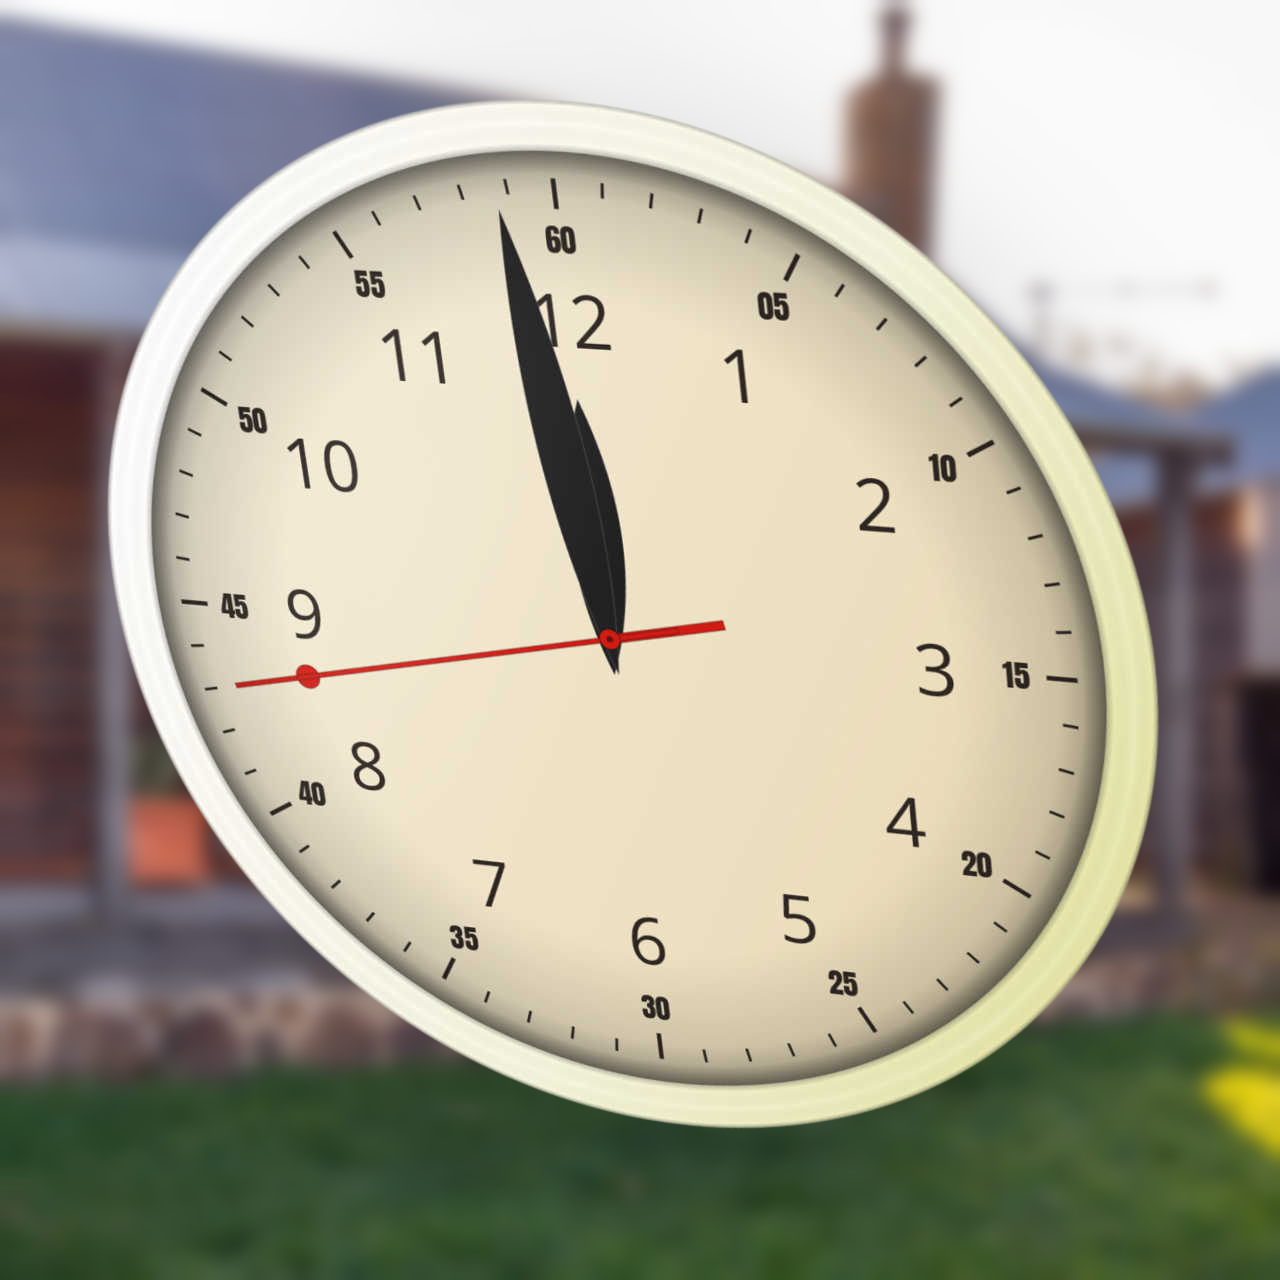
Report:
11:58:43
